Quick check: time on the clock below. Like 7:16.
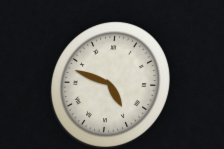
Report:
4:48
